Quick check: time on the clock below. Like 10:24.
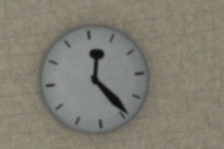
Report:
12:24
